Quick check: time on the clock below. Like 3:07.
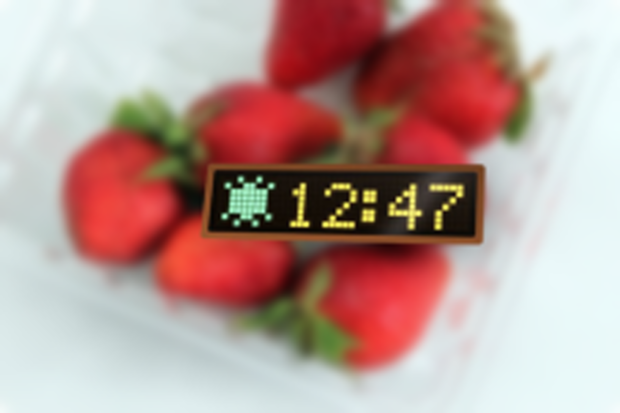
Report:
12:47
